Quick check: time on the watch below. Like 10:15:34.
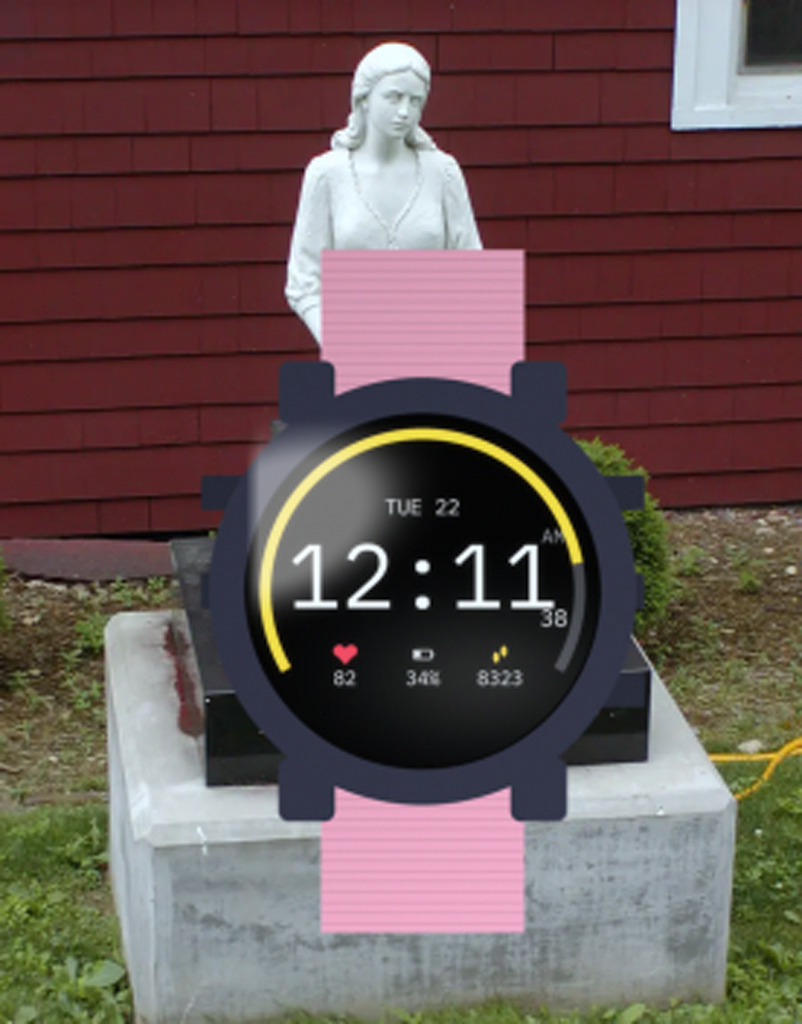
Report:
12:11:38
